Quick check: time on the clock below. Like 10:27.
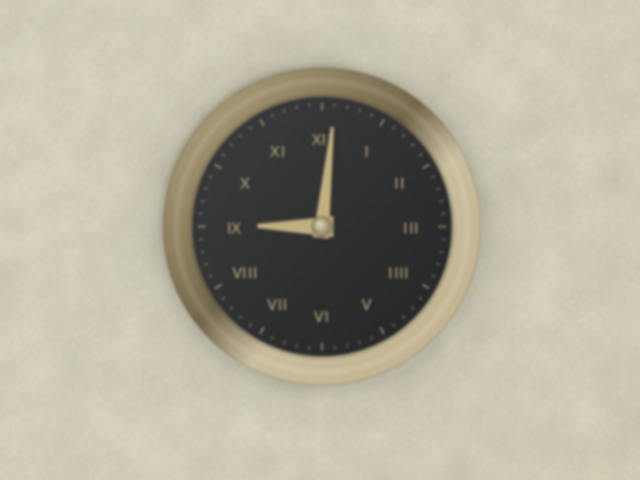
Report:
9:01
